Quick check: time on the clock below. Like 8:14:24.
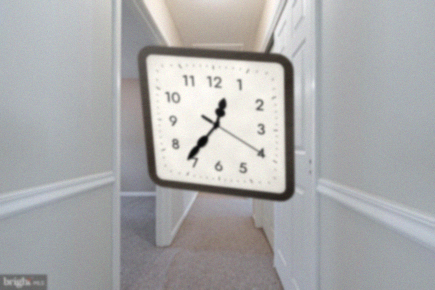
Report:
12:36:20
